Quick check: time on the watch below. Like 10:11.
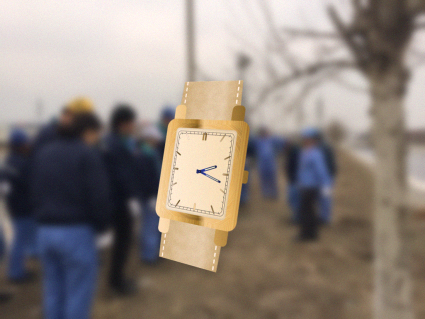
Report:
2:18
